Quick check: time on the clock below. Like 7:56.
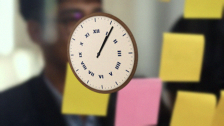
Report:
1:06
